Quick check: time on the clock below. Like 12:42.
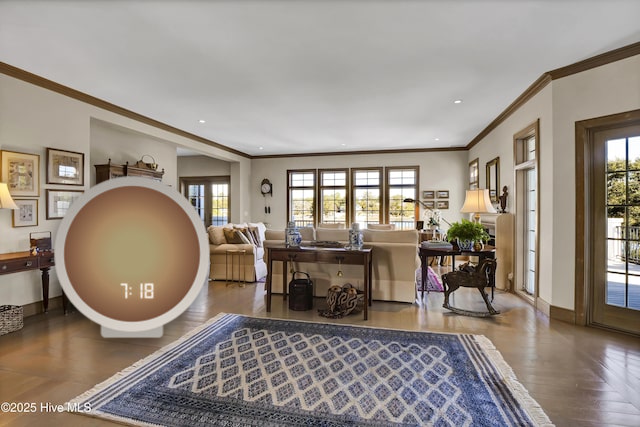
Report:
7:18
